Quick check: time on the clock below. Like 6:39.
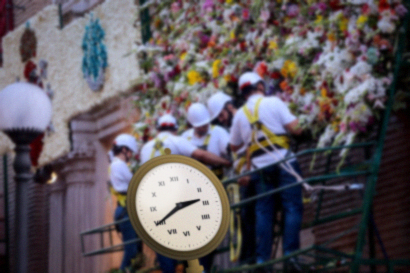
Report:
2:40
